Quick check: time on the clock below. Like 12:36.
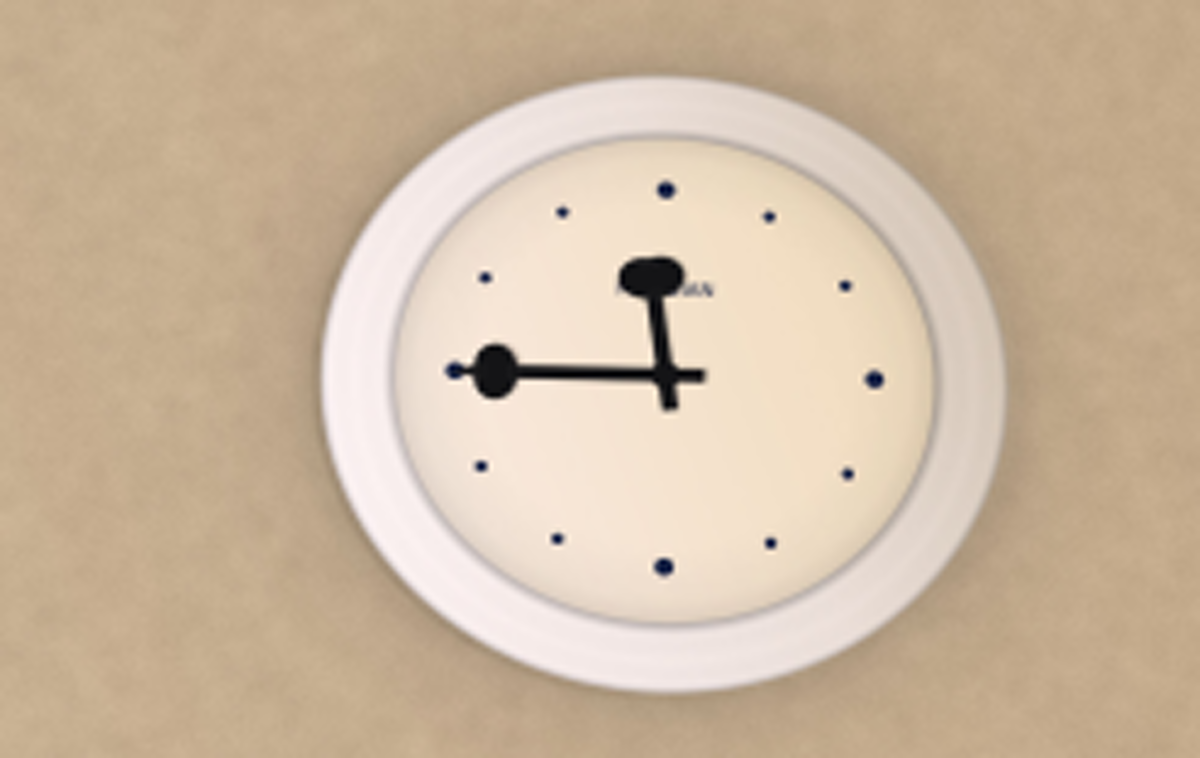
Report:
11:45
